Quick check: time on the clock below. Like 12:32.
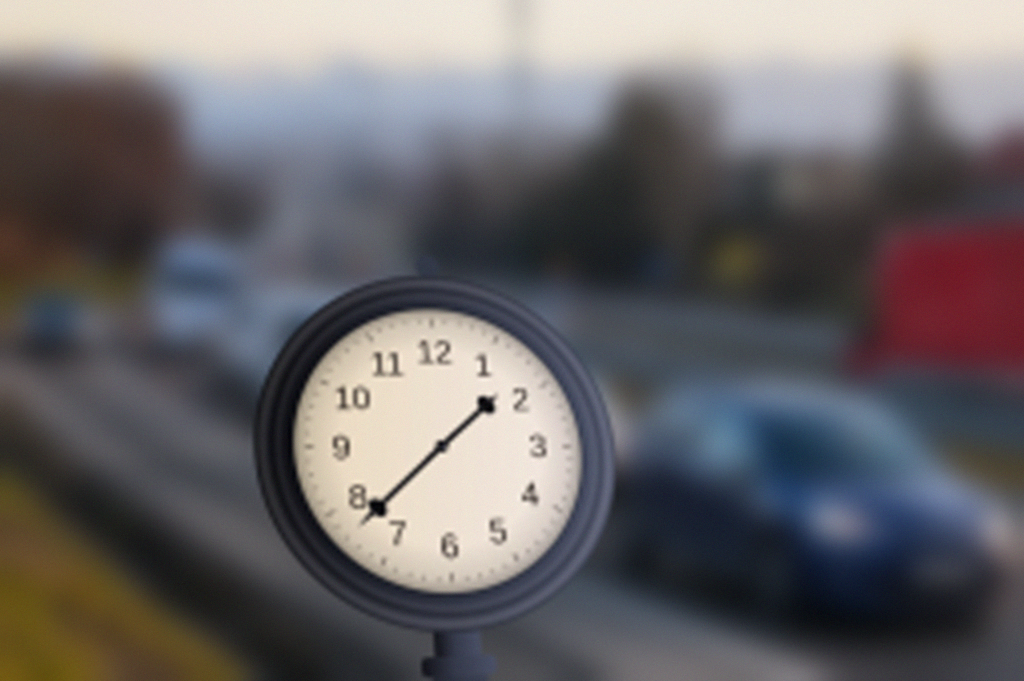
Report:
1:38
